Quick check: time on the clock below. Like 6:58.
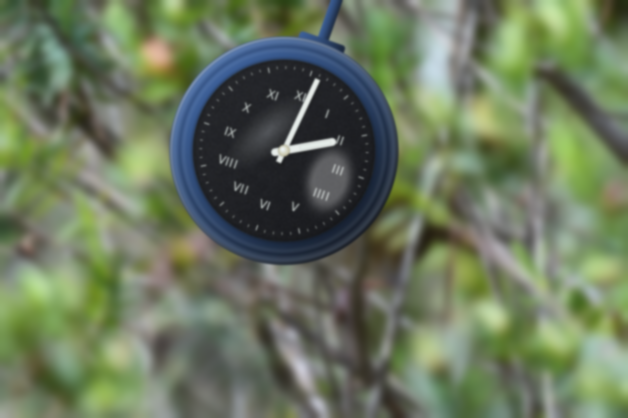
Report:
2:01
